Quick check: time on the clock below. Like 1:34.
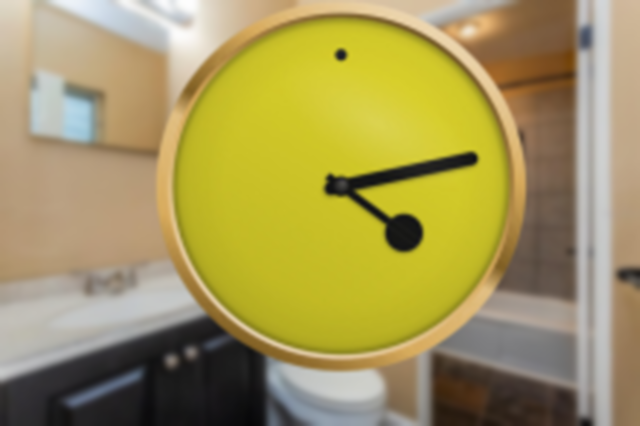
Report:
4:13
